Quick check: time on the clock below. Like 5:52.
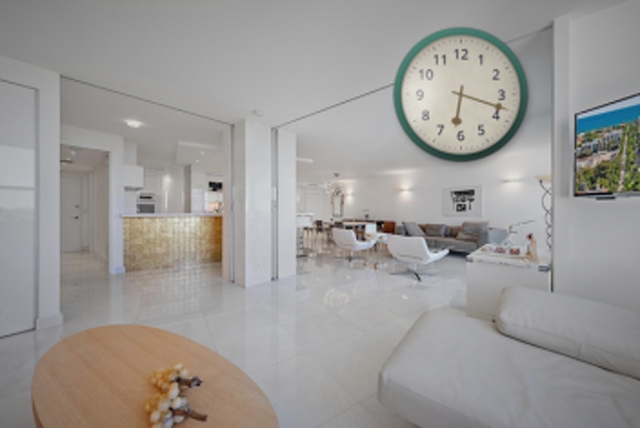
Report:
6:18
